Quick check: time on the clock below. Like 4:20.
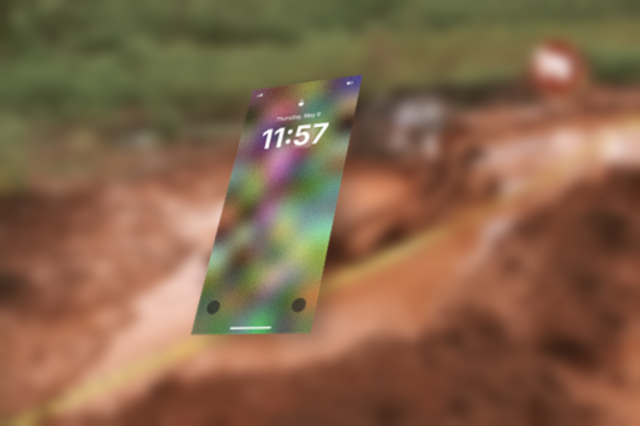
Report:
11:57
